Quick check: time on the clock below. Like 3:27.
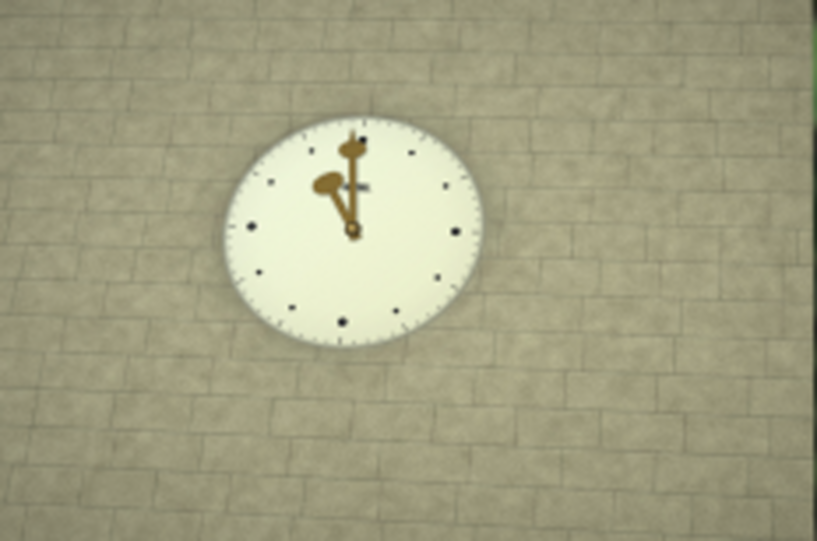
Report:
10:59
